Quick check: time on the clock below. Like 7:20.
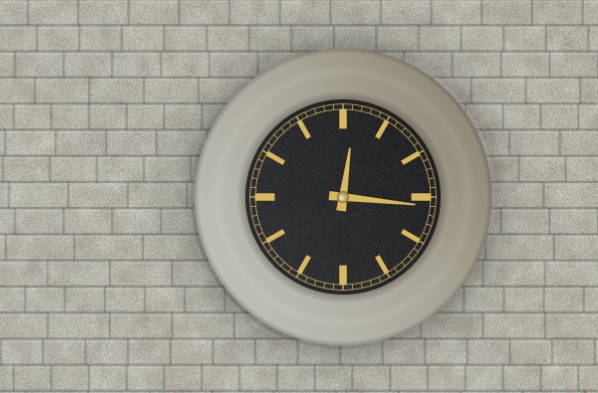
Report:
12:16
